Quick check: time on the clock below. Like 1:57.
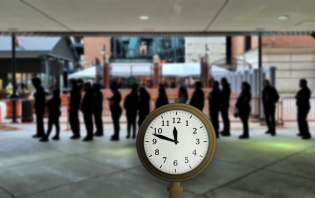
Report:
11:48
